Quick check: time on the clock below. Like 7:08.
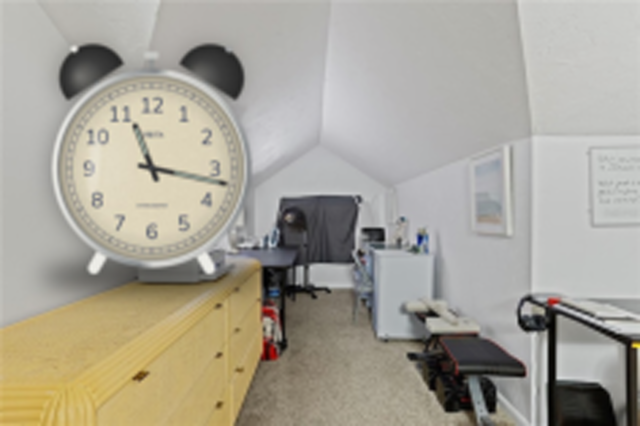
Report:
11:17
